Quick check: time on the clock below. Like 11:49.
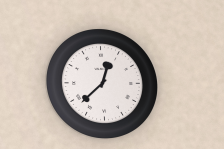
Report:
12:38
